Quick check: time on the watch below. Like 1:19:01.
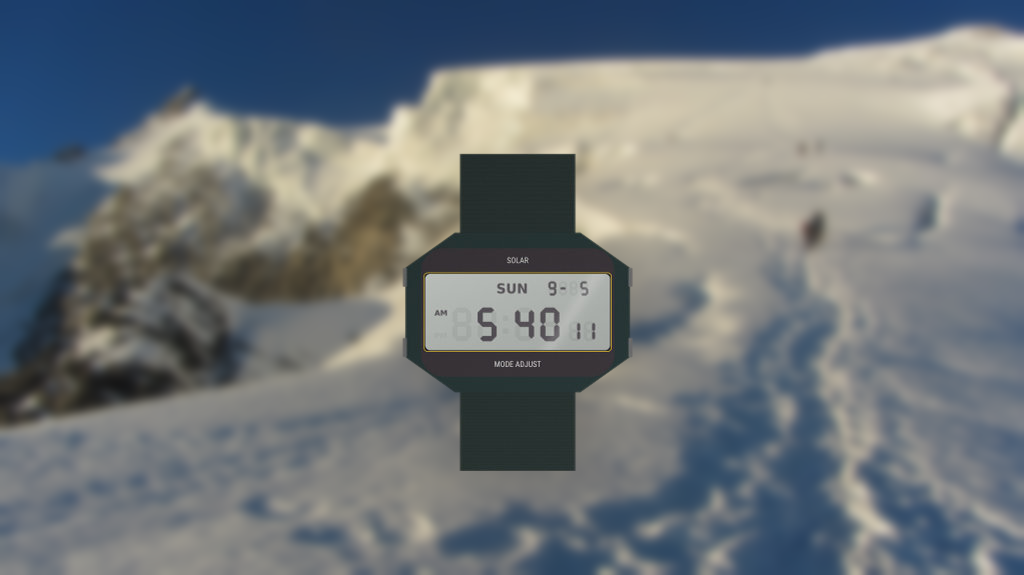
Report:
5:40:11
